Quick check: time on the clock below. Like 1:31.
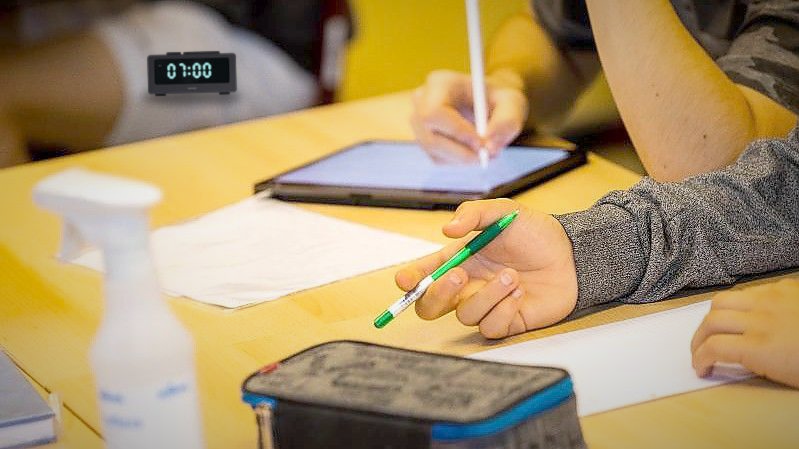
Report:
7:00
